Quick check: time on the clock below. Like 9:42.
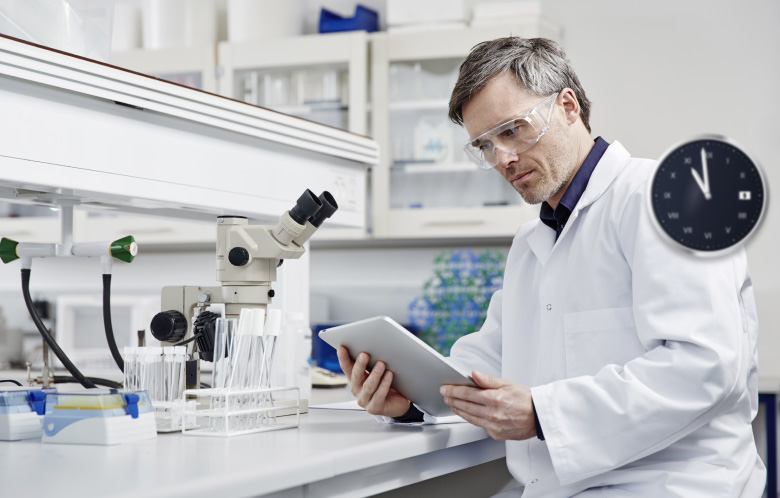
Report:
10:59
